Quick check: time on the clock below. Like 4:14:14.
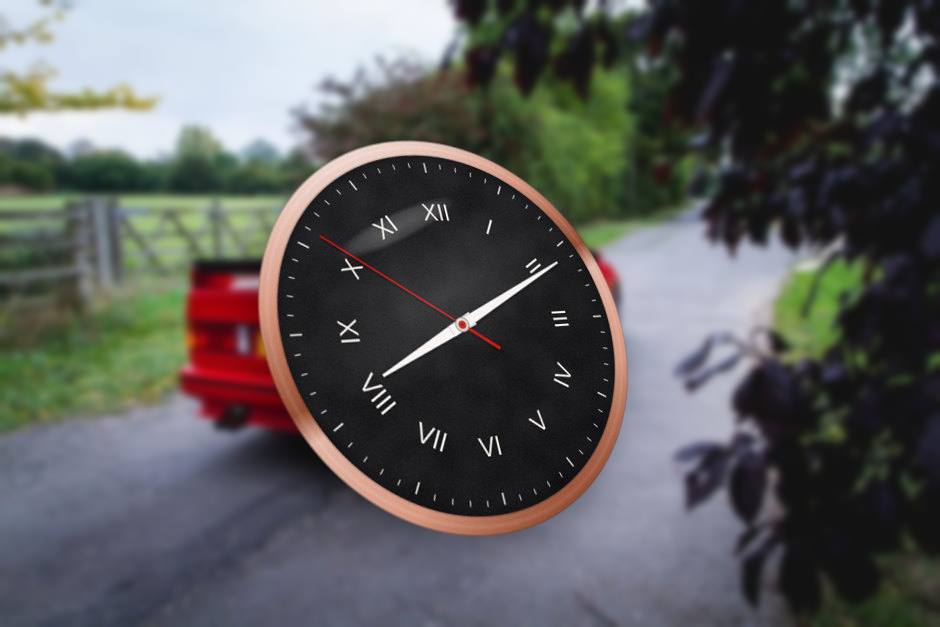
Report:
8:10:51
